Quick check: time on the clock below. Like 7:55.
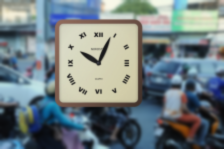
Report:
10:04
